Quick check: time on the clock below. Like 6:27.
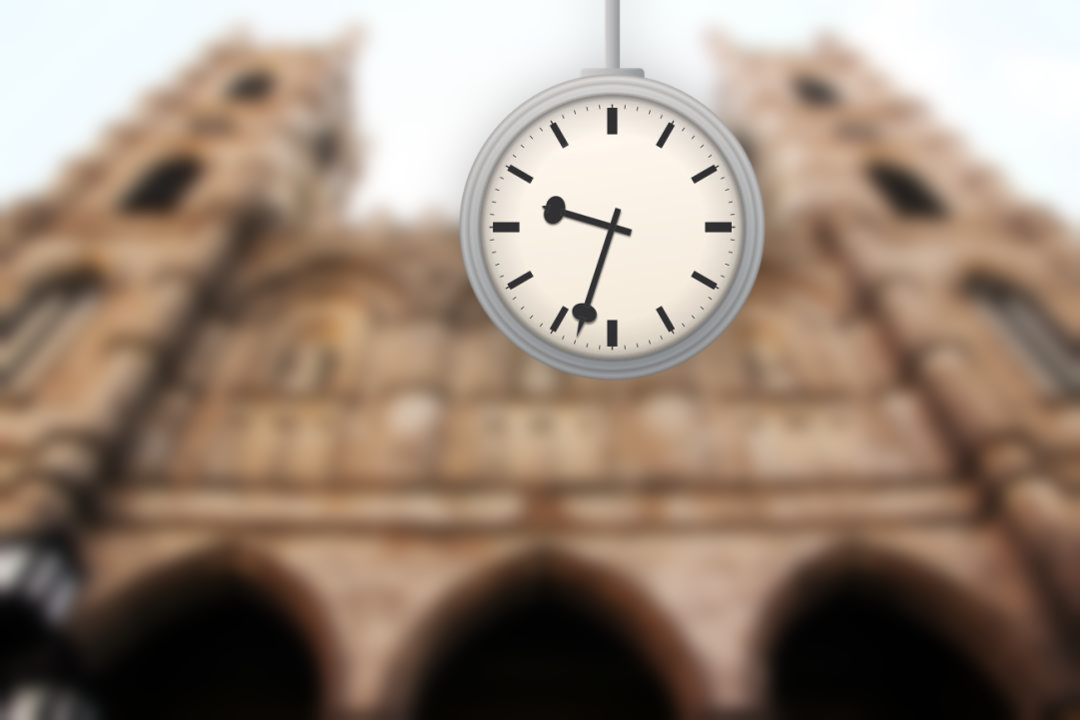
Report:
9:33
